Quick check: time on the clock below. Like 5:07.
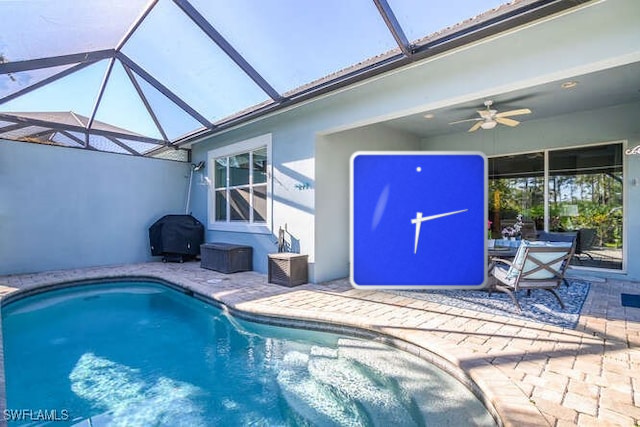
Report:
6:13
